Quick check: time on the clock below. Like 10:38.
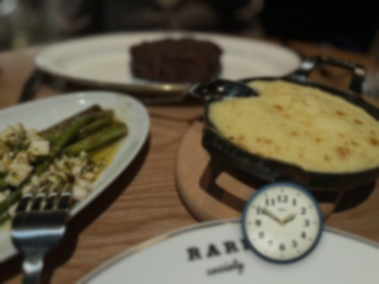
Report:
1:51
